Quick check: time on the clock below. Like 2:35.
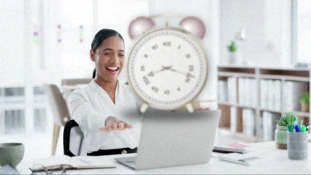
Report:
8:18
